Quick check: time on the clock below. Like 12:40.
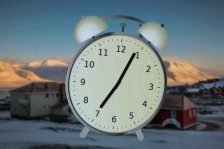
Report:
7:04
